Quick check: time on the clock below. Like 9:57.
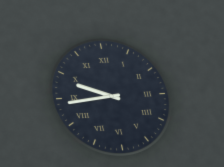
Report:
9:44
